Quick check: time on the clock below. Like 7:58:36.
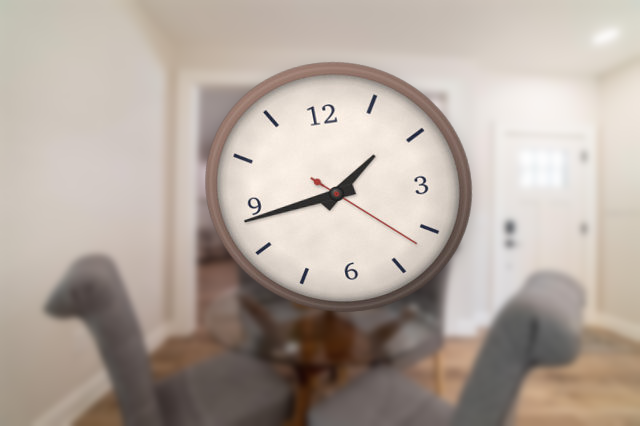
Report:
1:43:22
